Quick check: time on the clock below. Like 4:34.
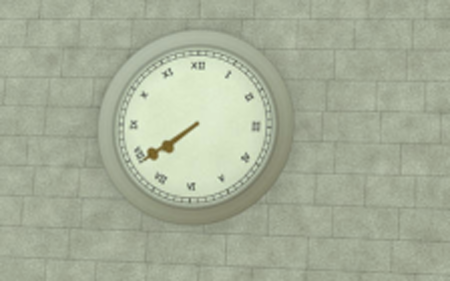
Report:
7:39
